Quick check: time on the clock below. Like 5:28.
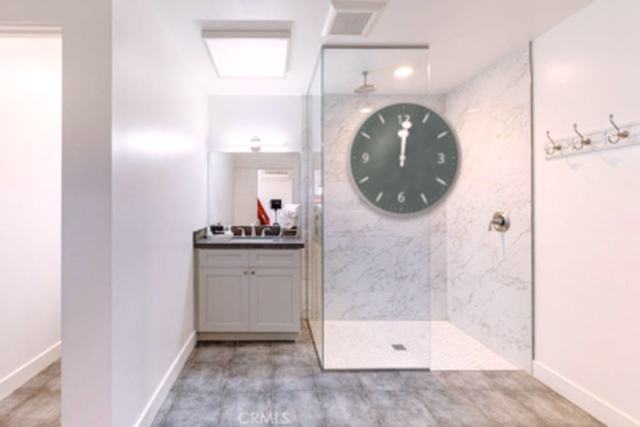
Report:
12:01
